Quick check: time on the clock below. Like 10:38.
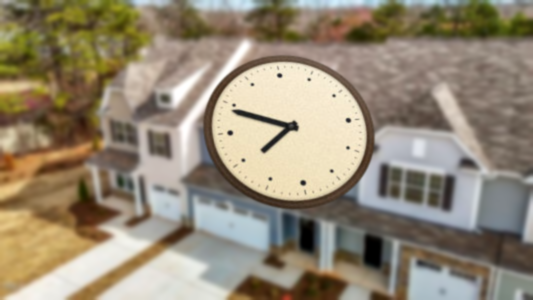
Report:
7:49
